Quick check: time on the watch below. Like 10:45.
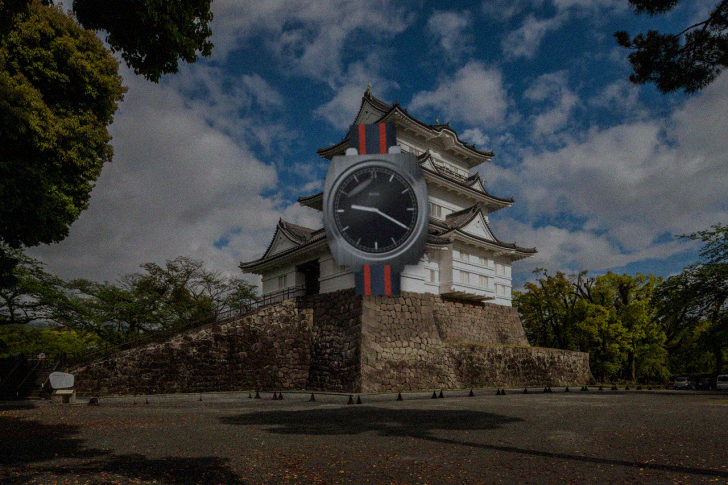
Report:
9:20
